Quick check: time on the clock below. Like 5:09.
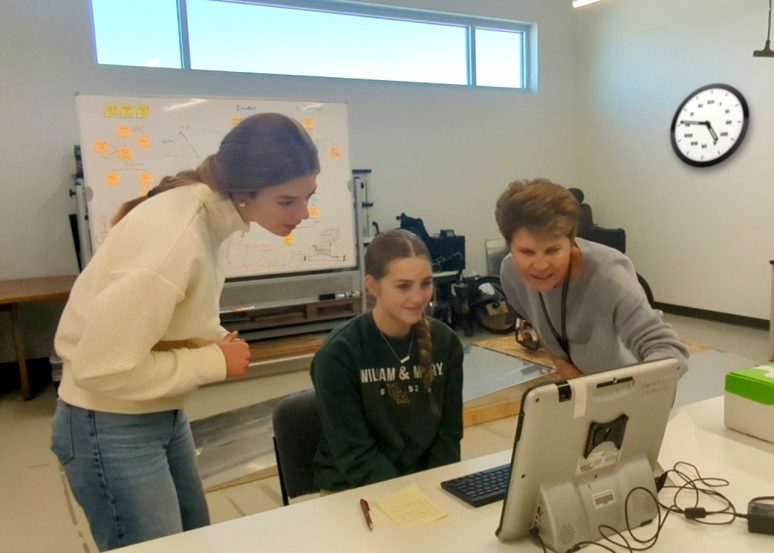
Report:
4:46
